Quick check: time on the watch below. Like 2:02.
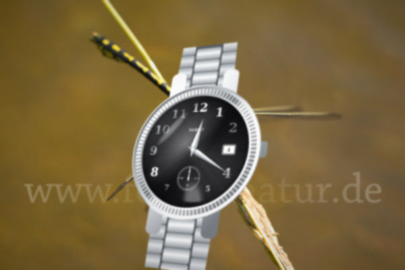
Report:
12:20
